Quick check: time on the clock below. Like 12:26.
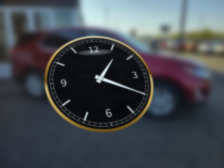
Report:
1:20
